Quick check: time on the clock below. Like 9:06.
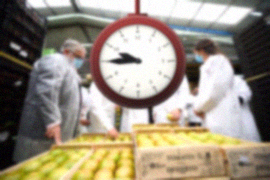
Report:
9:45
